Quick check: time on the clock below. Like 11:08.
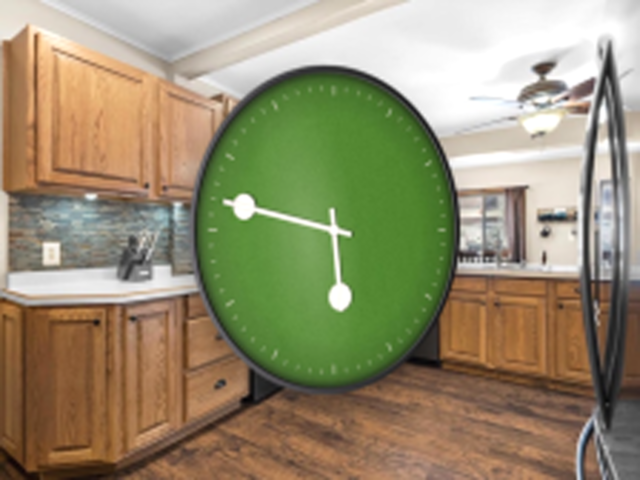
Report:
5:47
